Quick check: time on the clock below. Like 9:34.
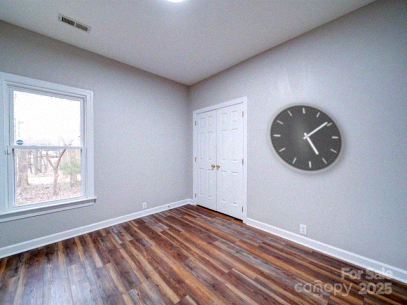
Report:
5:09
